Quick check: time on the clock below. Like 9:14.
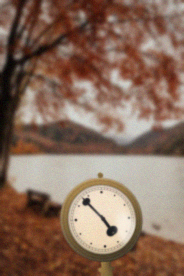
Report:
4:53
